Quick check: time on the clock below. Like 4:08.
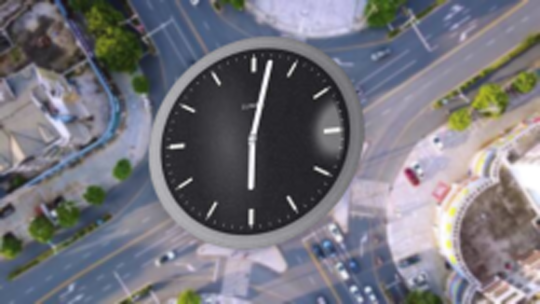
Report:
6:02
